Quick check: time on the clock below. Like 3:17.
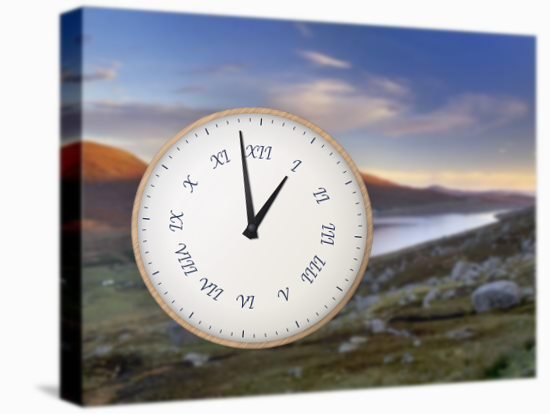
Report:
12:58
